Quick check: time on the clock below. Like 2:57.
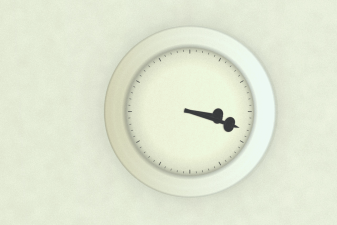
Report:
3:18
